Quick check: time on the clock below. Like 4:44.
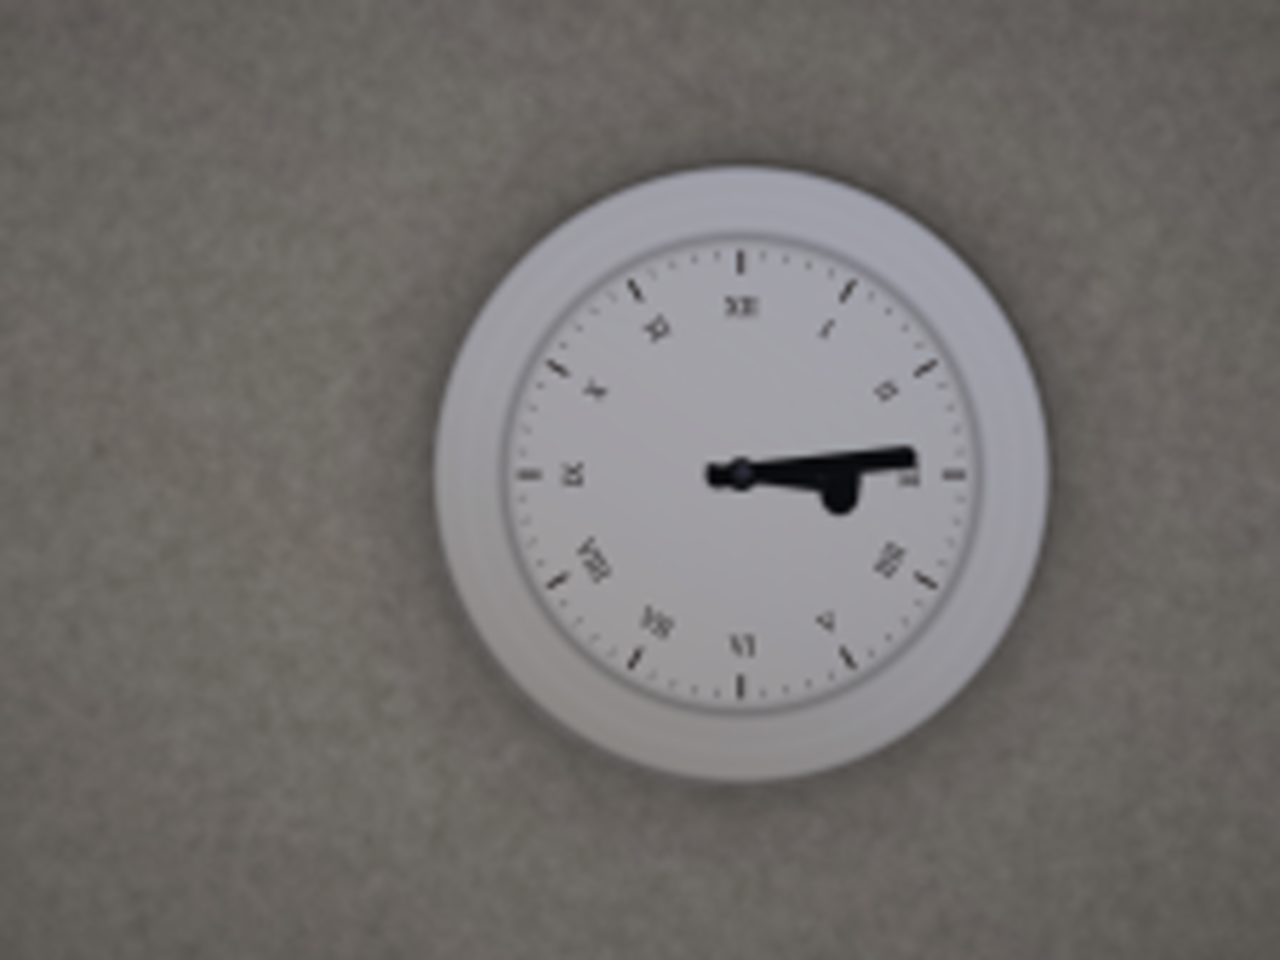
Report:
3:14
